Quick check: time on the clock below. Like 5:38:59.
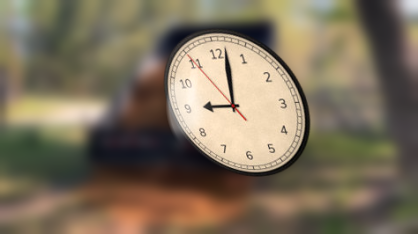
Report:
9:01:55
